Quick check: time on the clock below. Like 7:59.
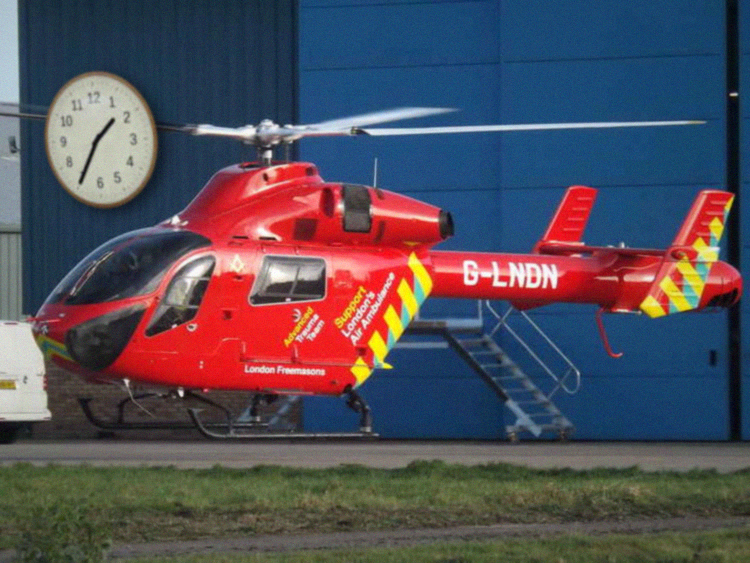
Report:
1:35
